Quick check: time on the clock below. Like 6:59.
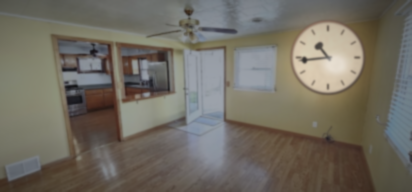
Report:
10:44
